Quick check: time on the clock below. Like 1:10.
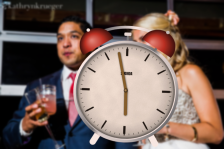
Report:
5:58
